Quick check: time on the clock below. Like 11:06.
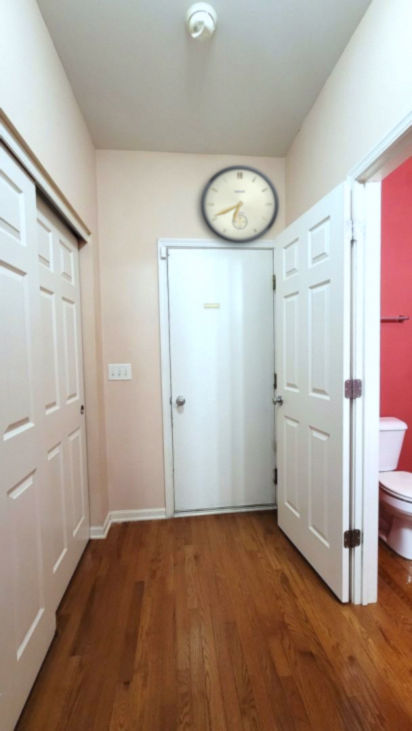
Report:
6:41
